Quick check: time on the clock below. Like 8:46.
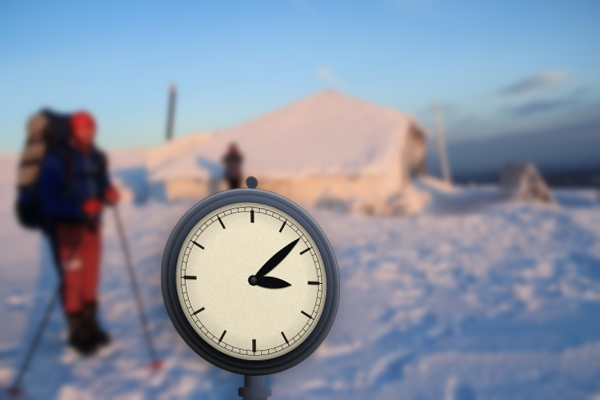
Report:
3:08
